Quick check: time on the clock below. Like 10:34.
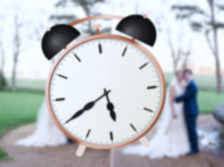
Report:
5:40
